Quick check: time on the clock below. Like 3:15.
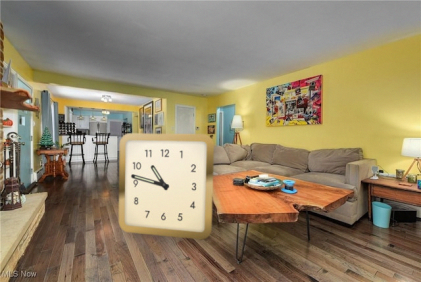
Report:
10:47
